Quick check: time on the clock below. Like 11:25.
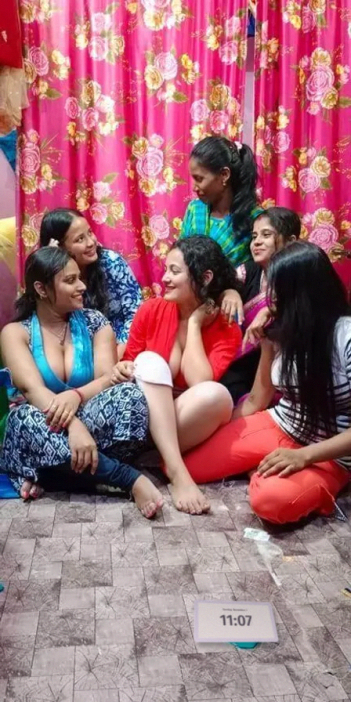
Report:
11:07
